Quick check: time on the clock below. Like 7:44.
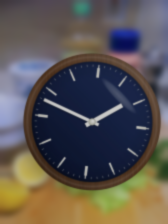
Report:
1:48
